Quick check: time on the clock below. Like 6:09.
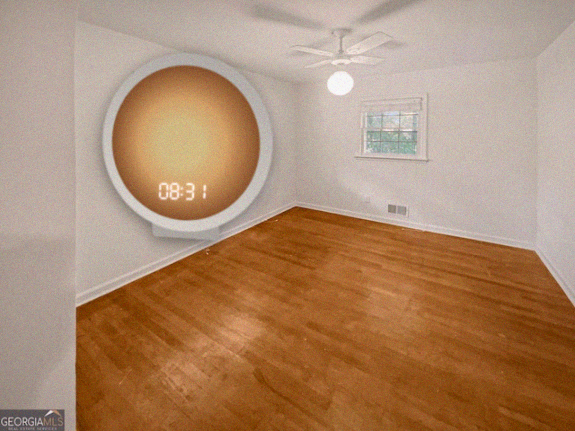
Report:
8:31
